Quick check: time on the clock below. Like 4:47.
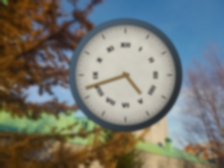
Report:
4:42
